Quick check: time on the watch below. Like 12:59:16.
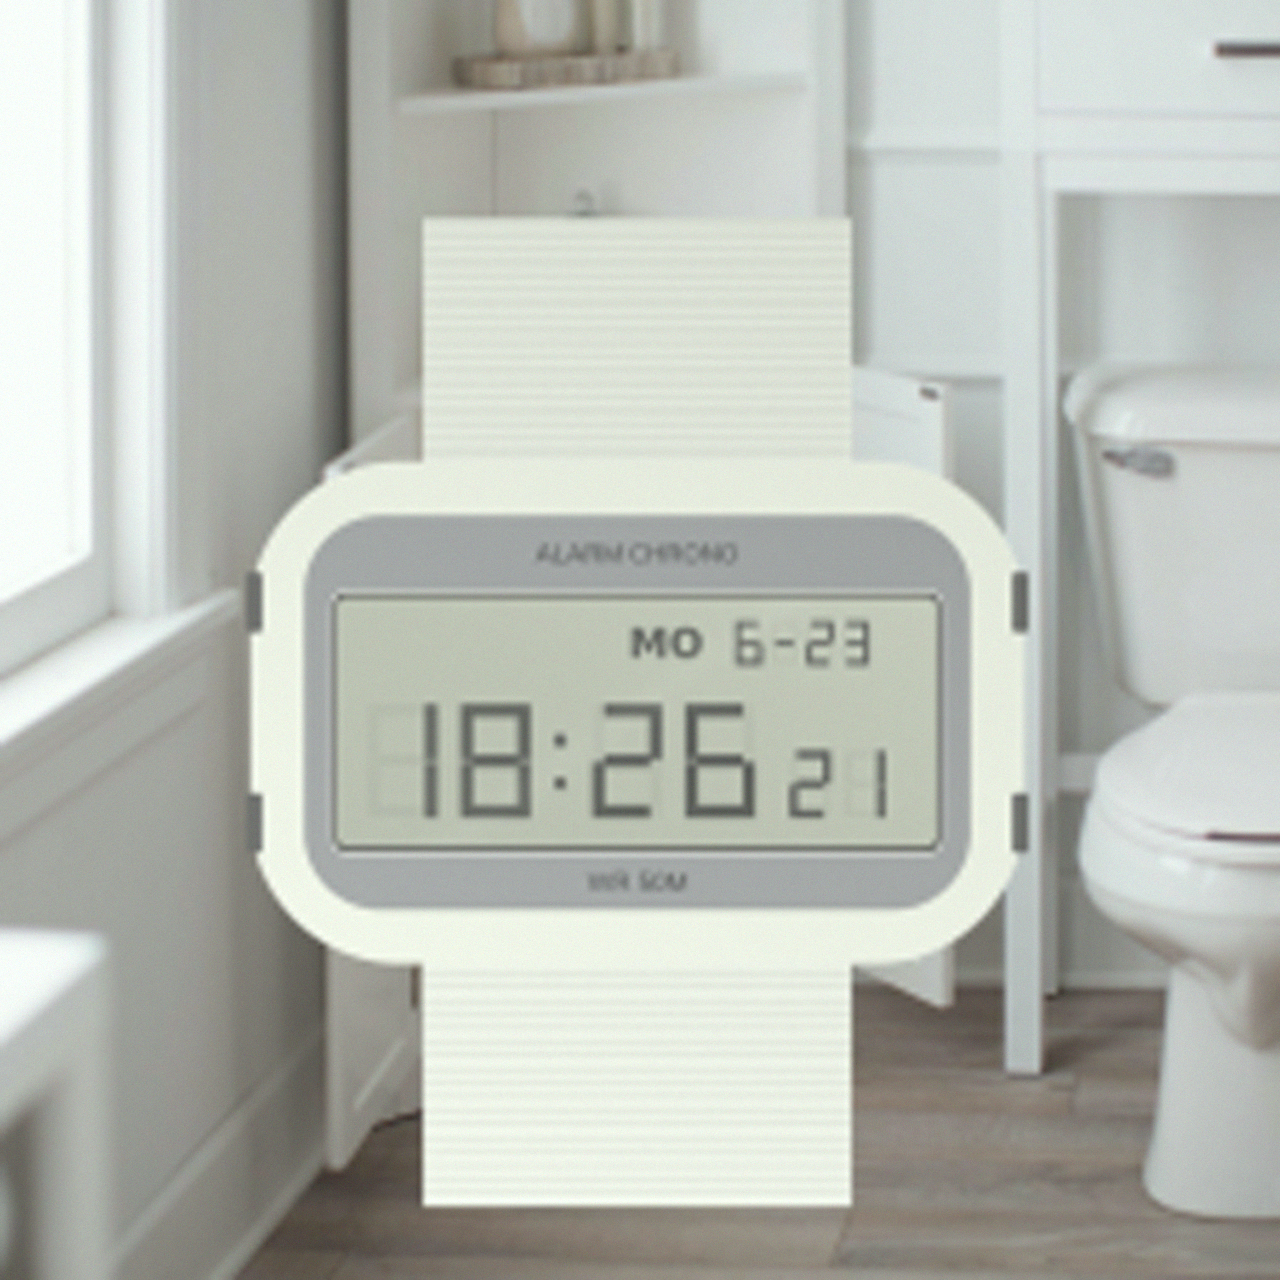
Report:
18:26:21
